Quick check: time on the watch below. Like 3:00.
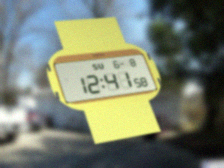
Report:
12:41
